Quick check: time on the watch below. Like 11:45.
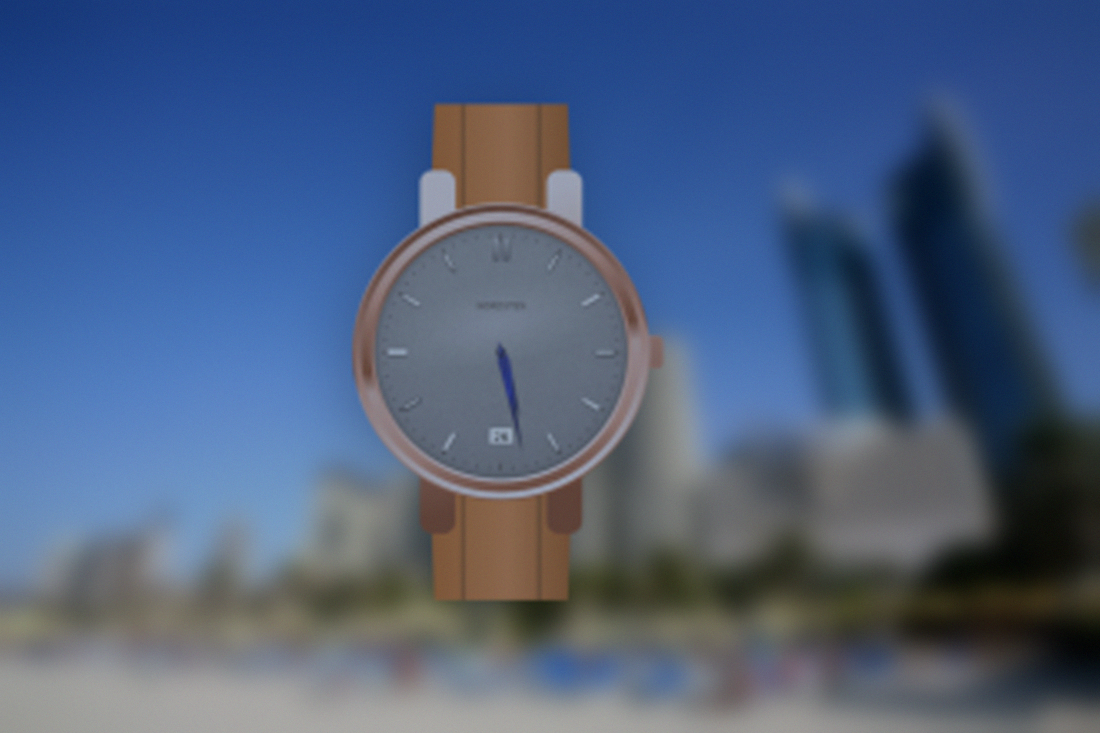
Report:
5:28
